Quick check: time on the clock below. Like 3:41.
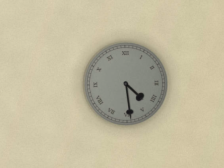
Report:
4:29
